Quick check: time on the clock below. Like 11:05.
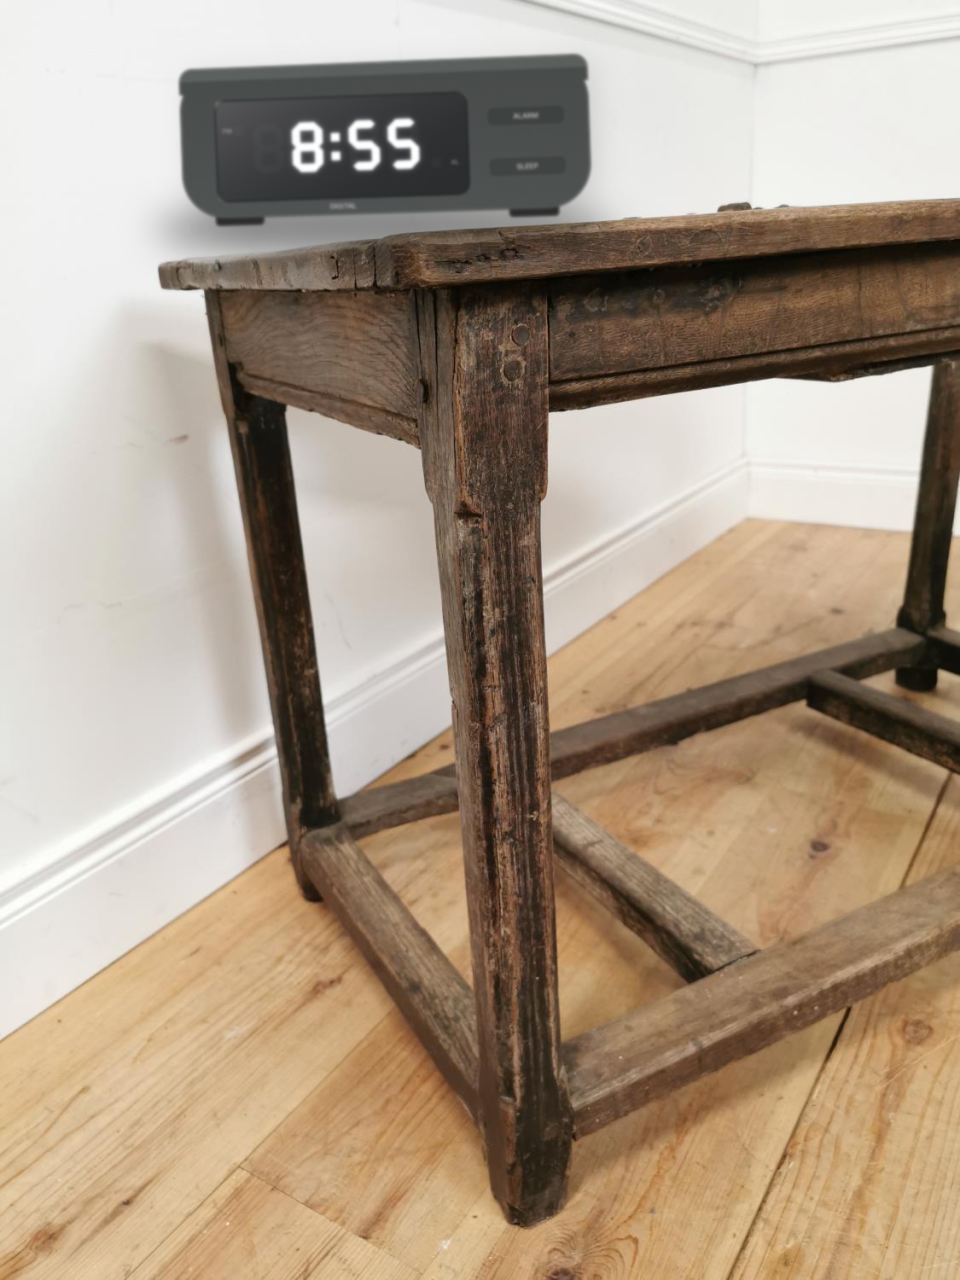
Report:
8:55
